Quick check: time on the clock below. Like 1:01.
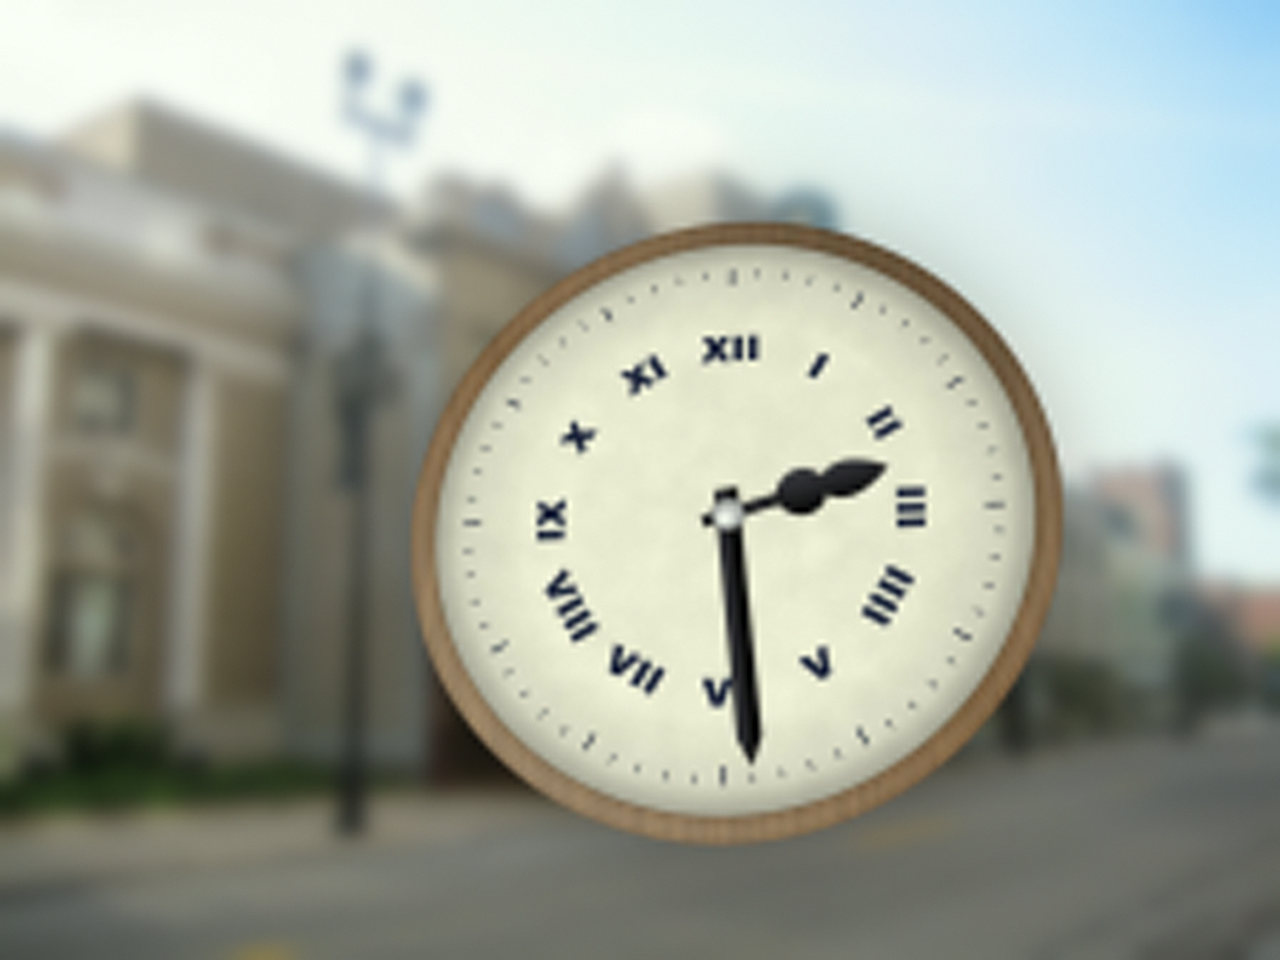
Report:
2:29
